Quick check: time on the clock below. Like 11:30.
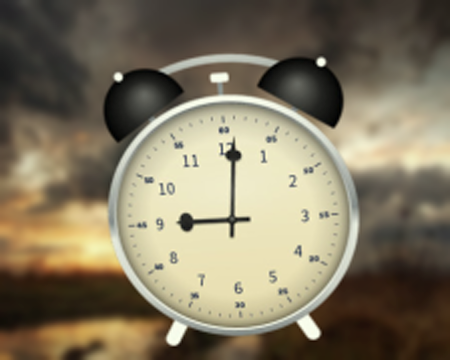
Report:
9:01
